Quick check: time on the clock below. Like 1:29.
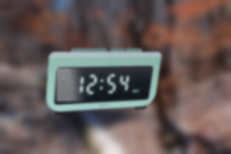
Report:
12:54
